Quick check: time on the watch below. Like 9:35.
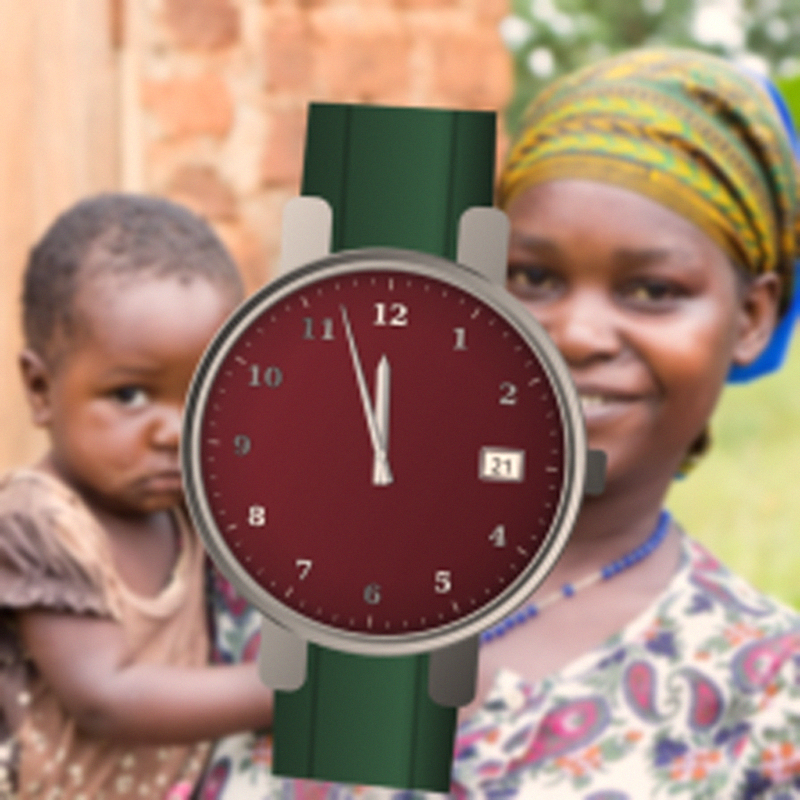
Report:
11:57
